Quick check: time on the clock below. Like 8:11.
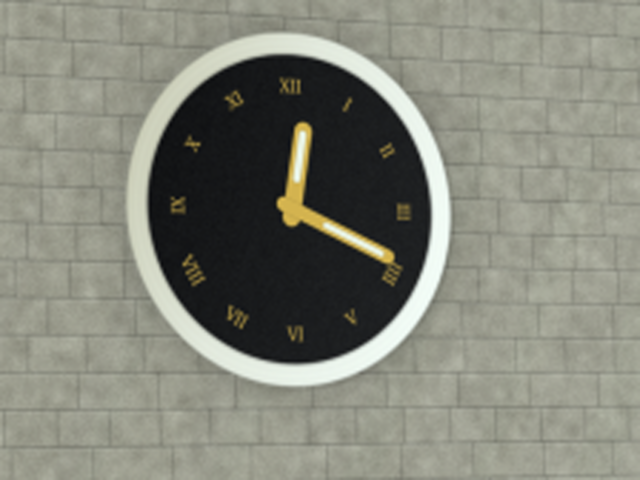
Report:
12:19
